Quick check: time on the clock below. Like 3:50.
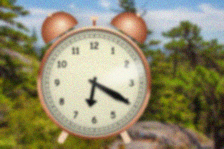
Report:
6:20
